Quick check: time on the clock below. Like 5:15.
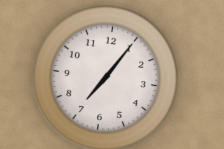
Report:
7:05
